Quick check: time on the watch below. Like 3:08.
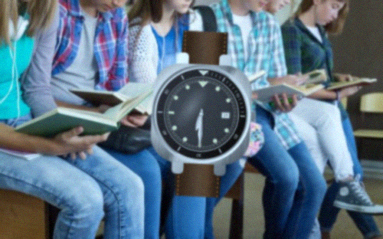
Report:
6:30
